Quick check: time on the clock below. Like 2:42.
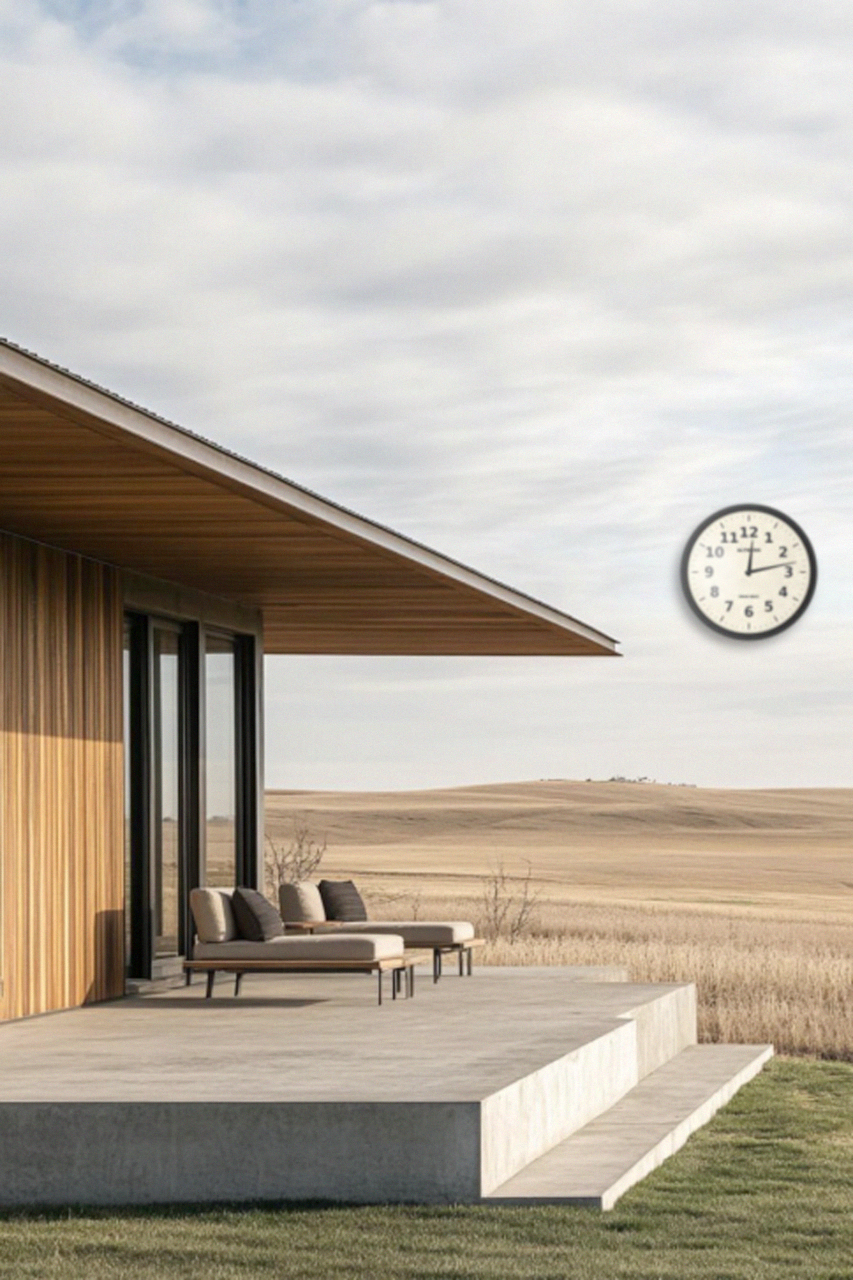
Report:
12:13
